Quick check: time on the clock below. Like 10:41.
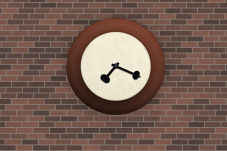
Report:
7:19
